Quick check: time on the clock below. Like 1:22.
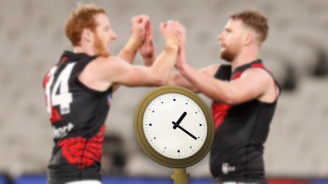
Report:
1:21
